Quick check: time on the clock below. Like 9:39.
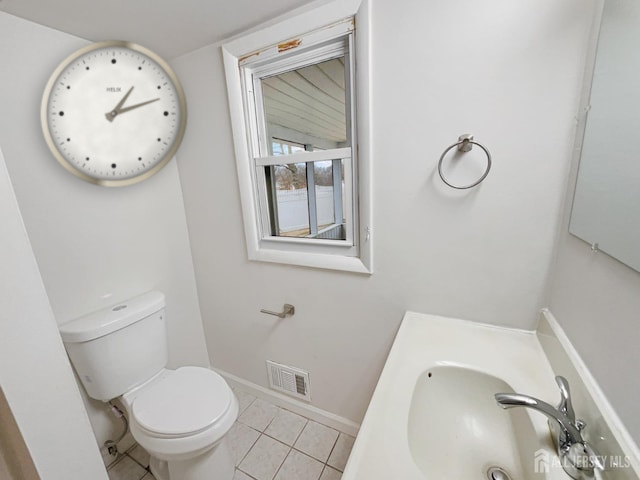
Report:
1:12
